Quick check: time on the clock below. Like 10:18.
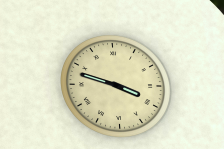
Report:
3:48
